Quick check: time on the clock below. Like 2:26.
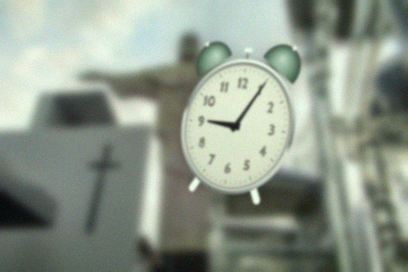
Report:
9:05
